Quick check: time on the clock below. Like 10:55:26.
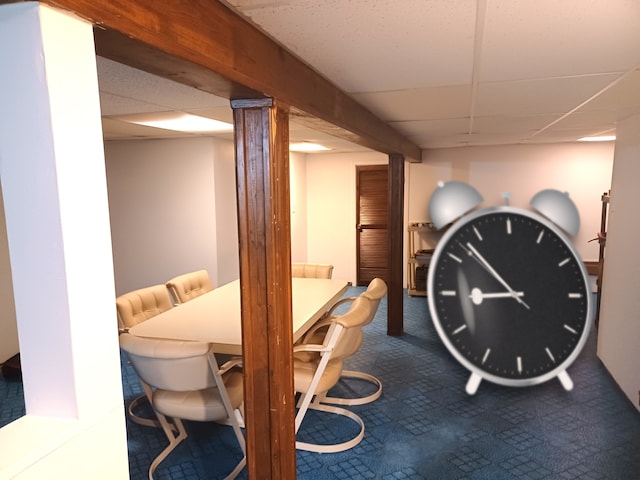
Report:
8:52:52
